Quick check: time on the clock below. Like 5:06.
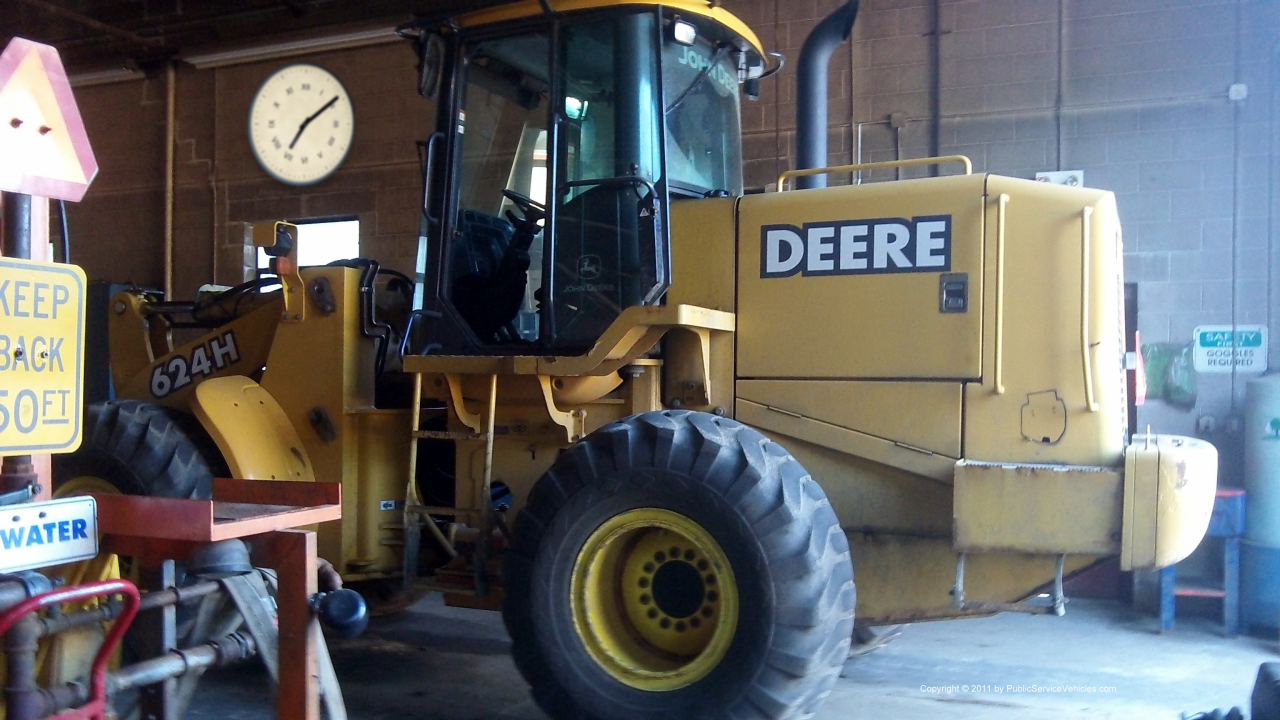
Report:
7:09
